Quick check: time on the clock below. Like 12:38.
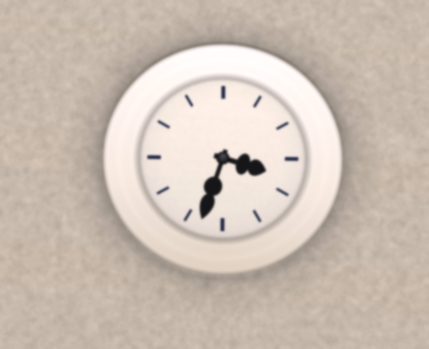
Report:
3:33
